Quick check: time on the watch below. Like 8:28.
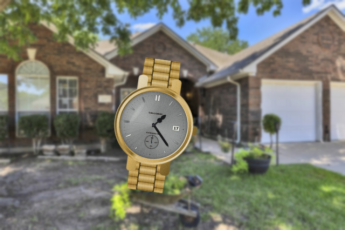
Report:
1:23
